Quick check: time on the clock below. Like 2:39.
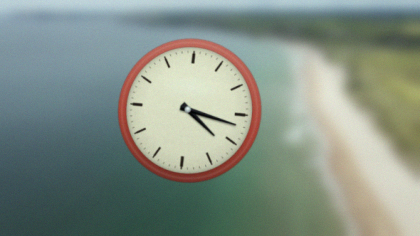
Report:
4:17
